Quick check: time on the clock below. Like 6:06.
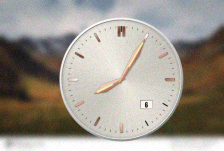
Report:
8:05
